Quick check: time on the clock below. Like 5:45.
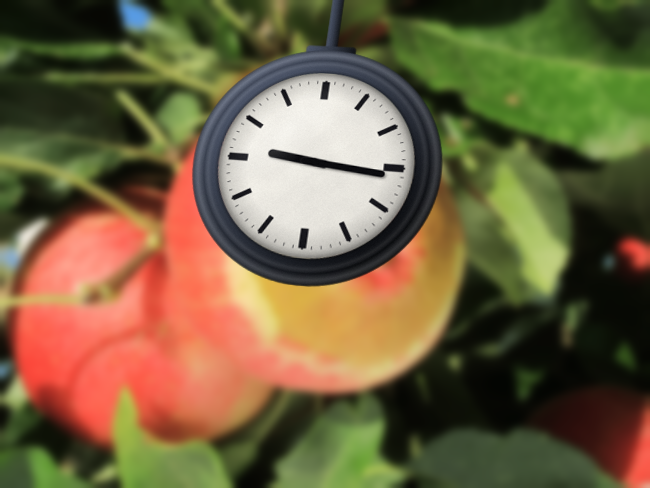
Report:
9:16
